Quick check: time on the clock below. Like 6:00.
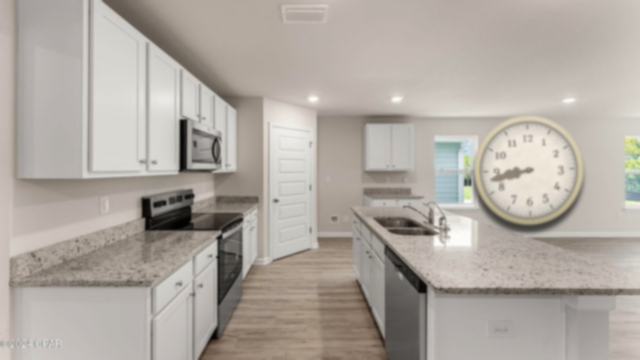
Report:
8:43
